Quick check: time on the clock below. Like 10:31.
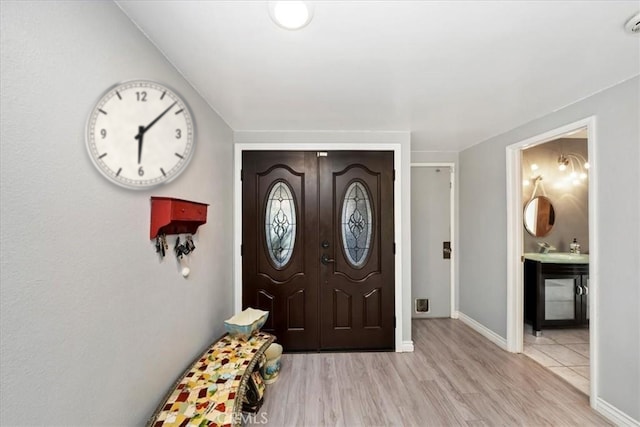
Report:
6:08
